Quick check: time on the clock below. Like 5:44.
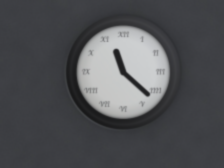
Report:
11:22
